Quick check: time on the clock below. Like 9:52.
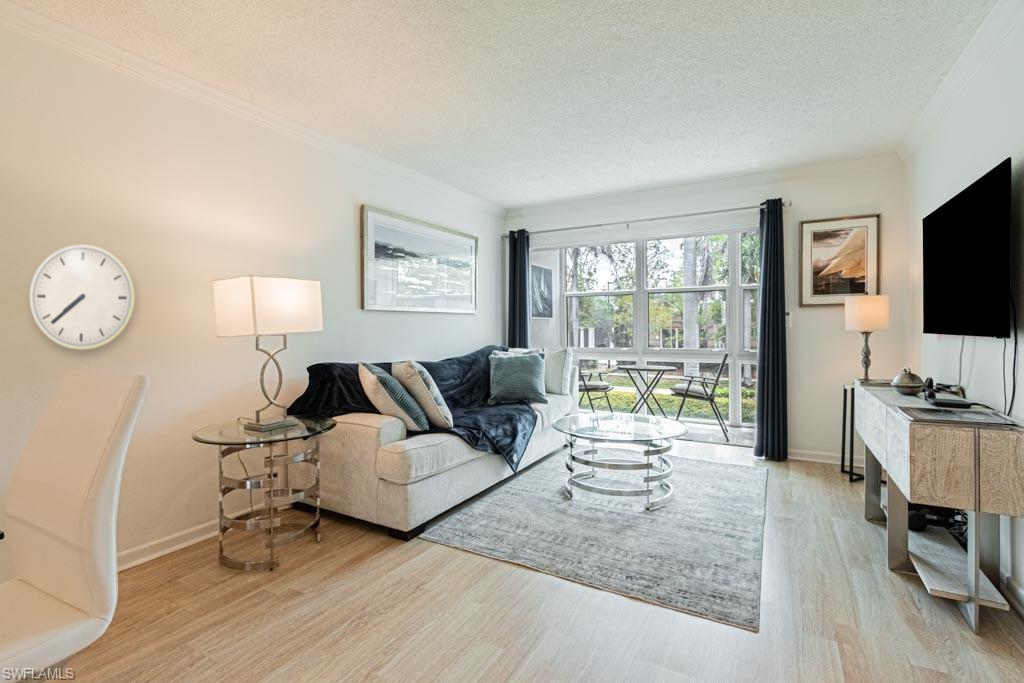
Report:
7:38
